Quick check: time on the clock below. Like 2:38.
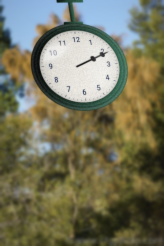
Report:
2:11
